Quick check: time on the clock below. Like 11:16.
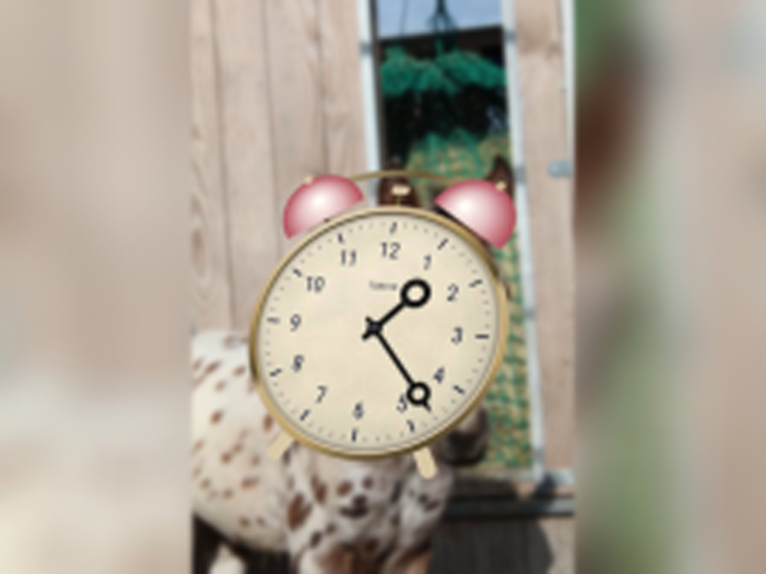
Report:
1:23
